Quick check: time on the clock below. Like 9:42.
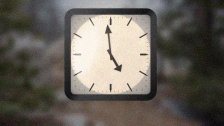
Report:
4:59
